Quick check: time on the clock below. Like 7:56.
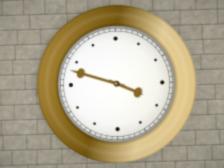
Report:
3:48
